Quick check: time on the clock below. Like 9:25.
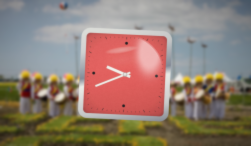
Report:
9:41
